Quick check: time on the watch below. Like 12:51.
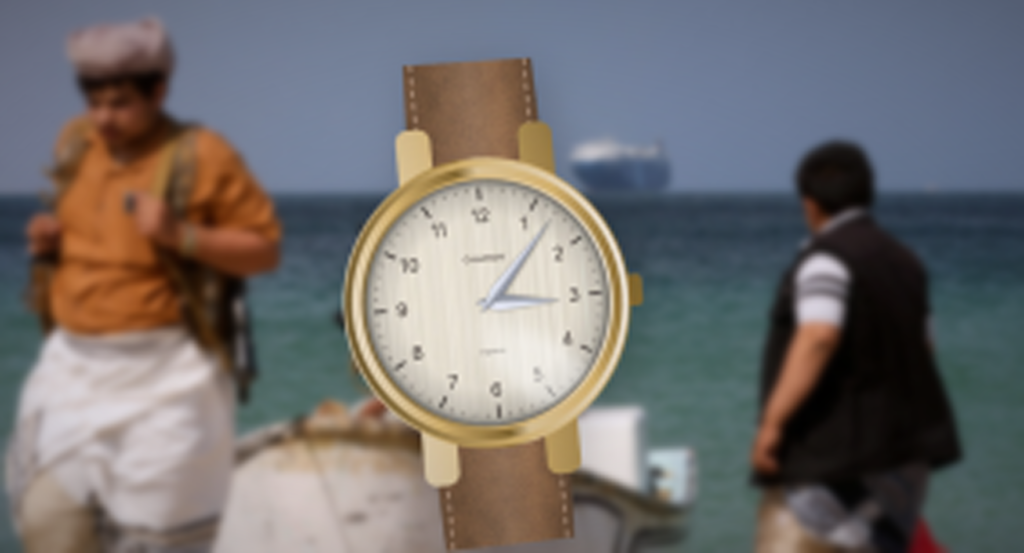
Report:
3:07
